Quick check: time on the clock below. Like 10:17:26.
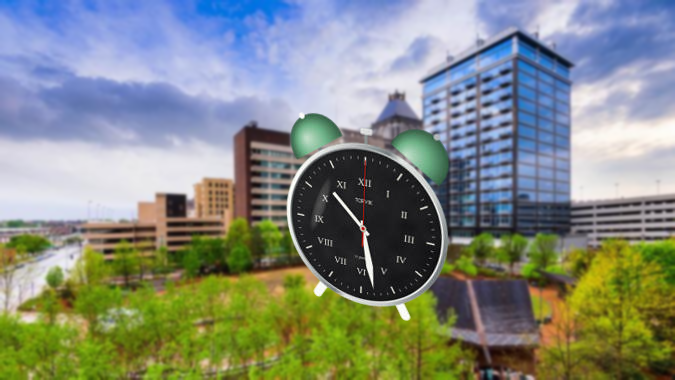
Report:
10:28:00
